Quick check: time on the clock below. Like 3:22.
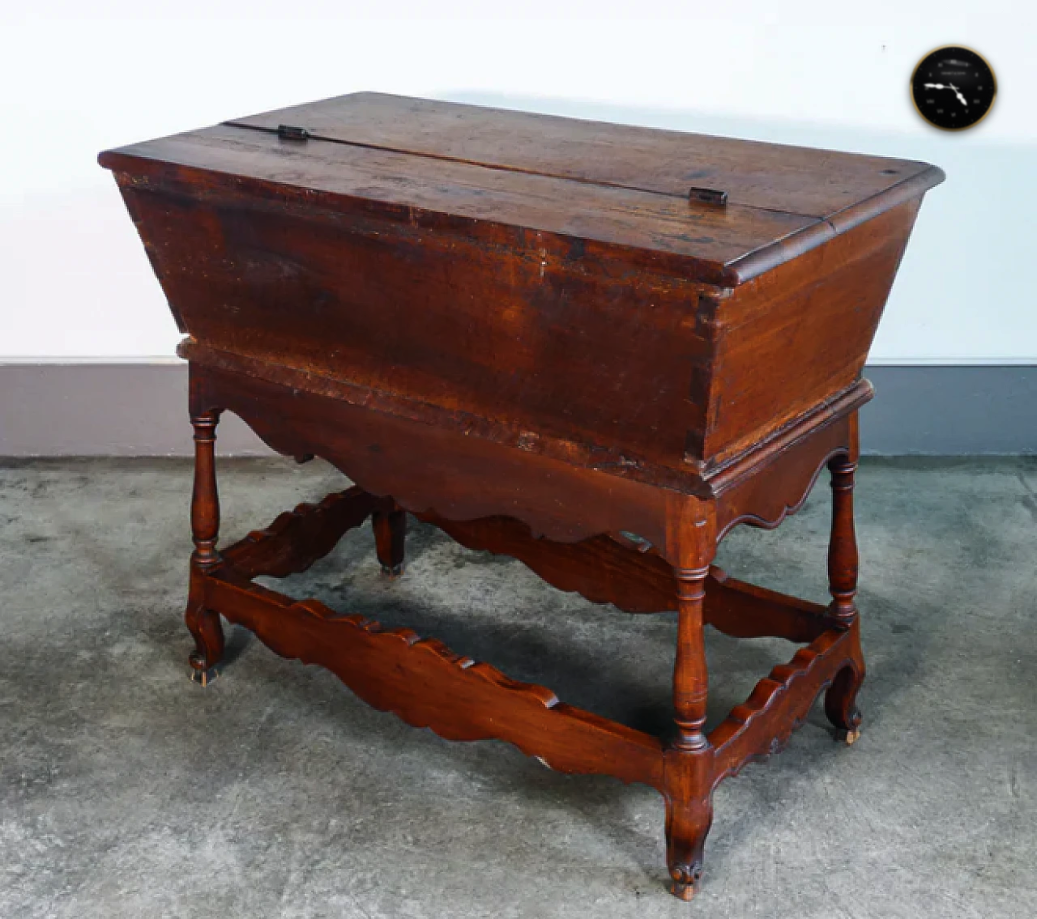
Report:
4:46
